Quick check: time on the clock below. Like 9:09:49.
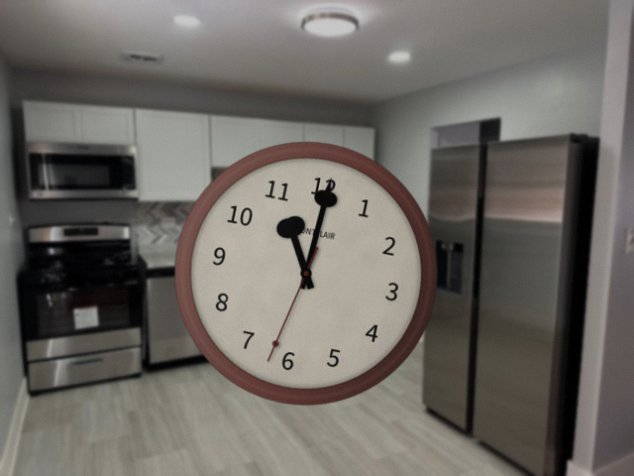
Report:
11:00:32
